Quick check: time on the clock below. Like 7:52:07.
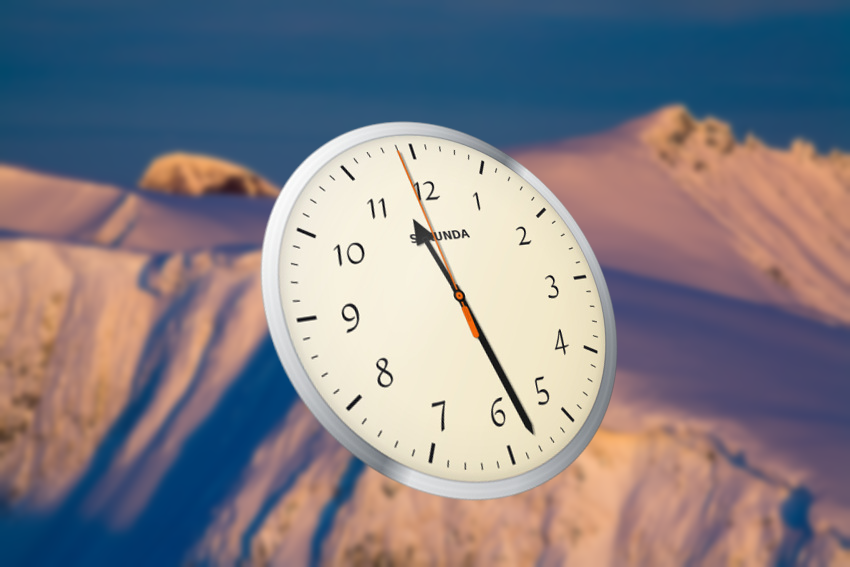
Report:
11:27:59
